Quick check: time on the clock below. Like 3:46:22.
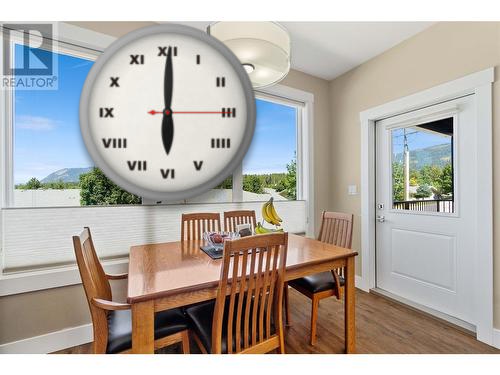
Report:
6:00:15
